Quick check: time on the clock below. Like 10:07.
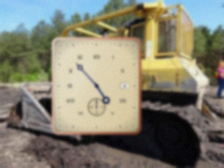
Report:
4:53
